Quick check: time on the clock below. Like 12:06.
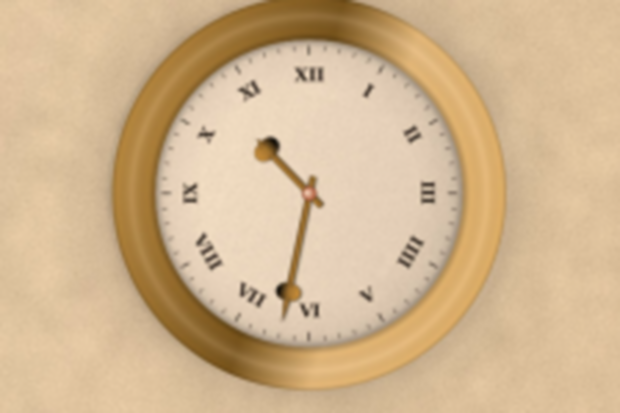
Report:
10:32
